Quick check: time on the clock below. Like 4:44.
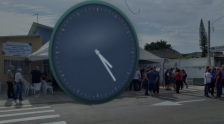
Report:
4:24
